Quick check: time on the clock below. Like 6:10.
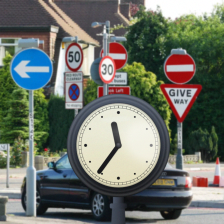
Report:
11:36
